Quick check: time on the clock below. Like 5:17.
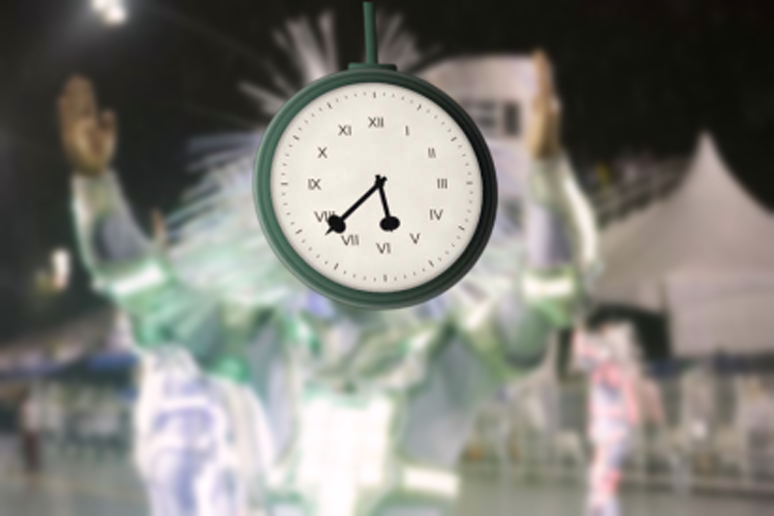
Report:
5:38
